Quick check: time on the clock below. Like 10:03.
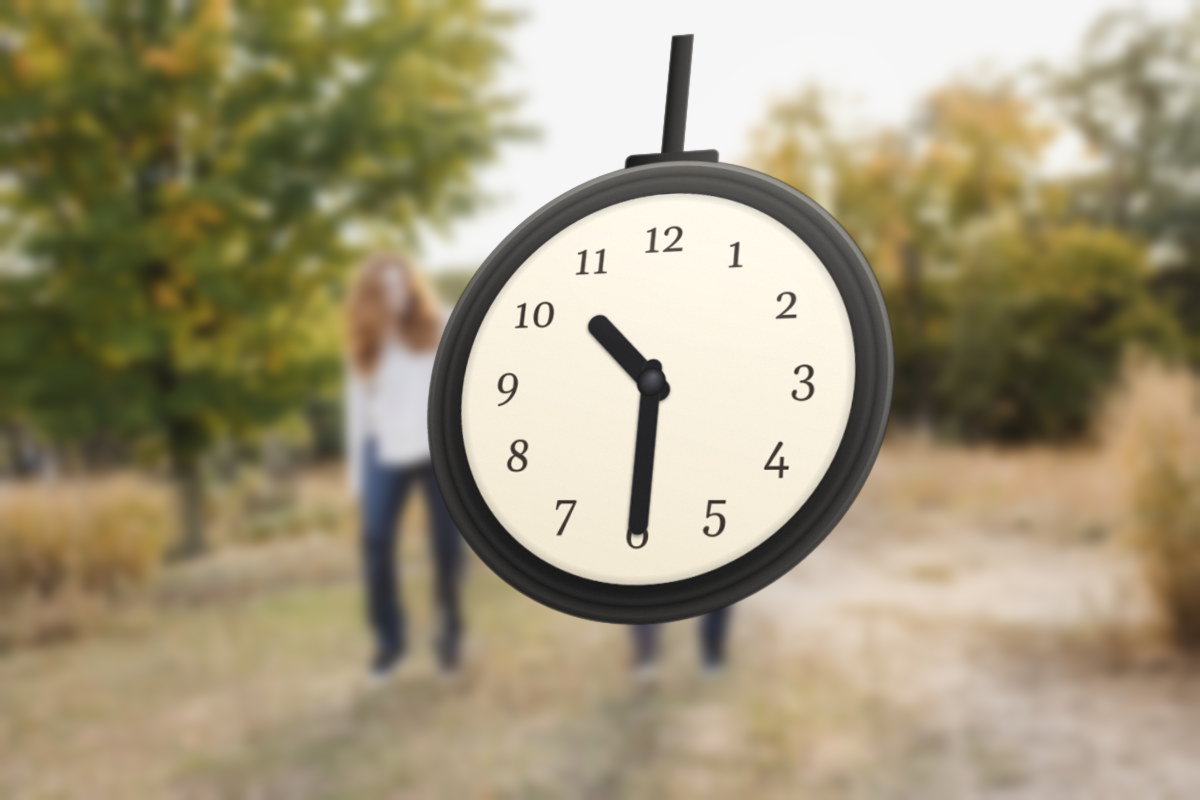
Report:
10:30
